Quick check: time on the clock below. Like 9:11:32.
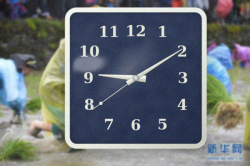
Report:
9:09:39
